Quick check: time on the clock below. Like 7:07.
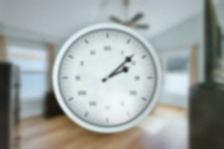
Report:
2:08
